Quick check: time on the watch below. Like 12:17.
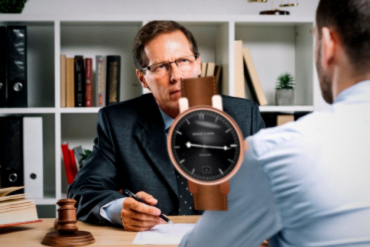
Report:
9:16
